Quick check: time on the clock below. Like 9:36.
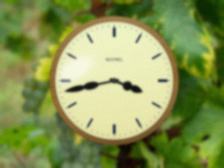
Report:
3:43
